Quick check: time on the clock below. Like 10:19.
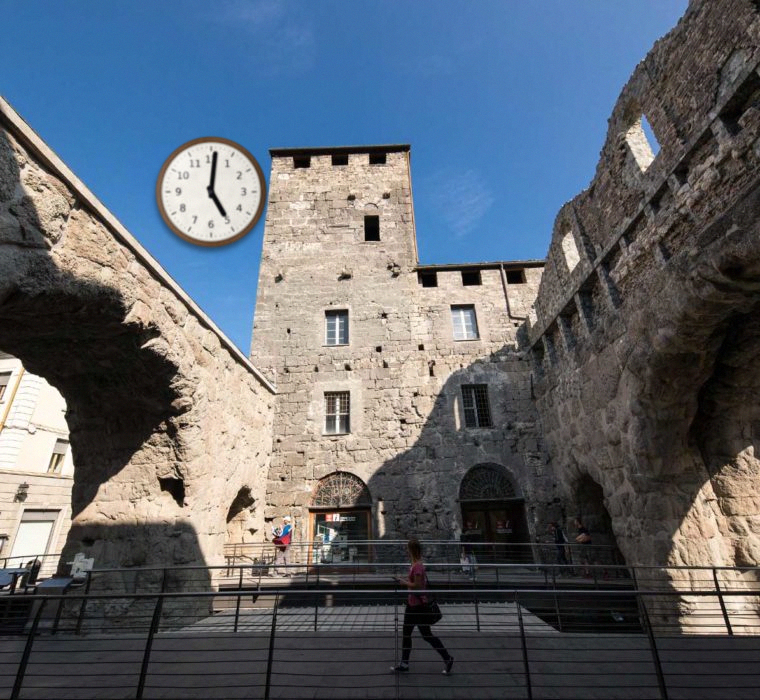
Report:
5:01
